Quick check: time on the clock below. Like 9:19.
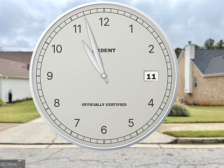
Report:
10:57
